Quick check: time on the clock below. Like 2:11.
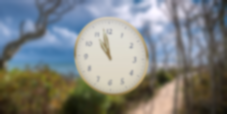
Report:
10:58
